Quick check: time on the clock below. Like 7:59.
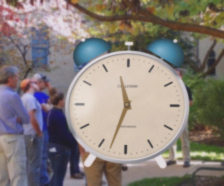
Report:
11:33
